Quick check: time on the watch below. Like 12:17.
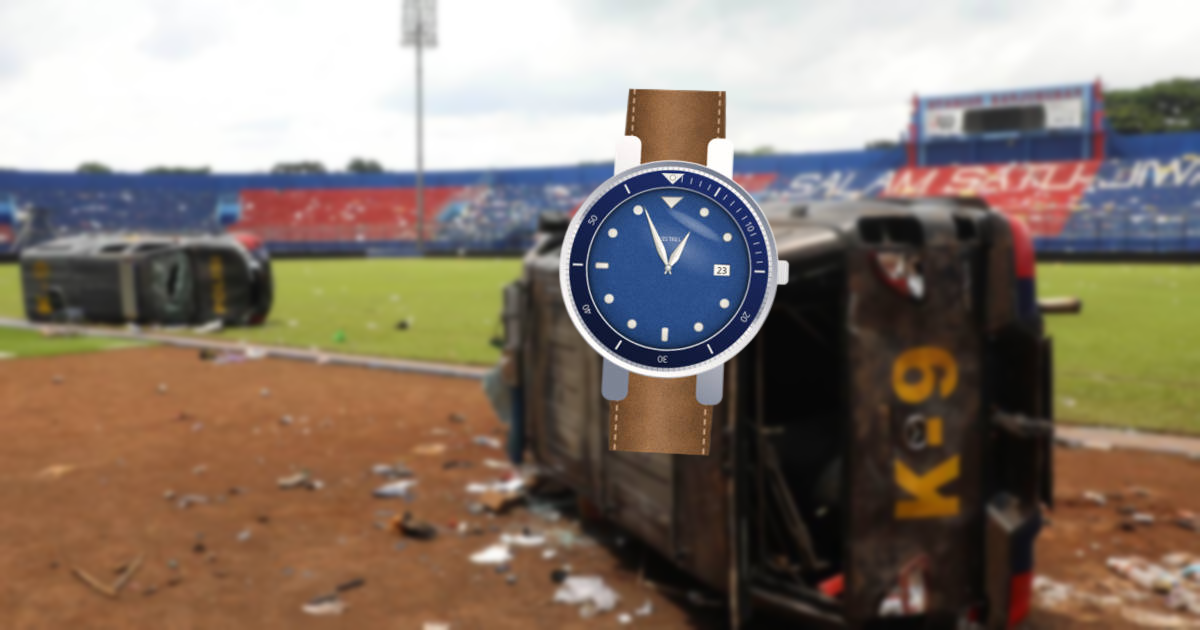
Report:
12:56
